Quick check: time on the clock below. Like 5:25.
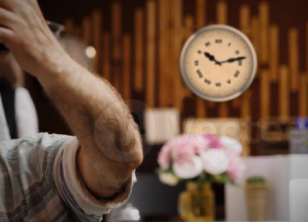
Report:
10:13
